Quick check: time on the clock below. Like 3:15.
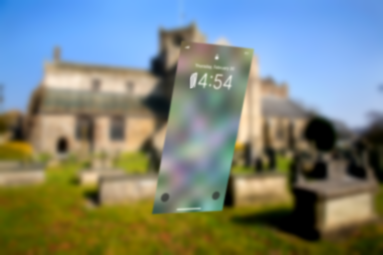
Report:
14:54
